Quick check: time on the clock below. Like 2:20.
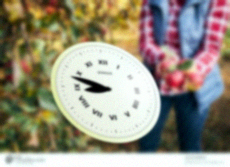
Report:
8:48
